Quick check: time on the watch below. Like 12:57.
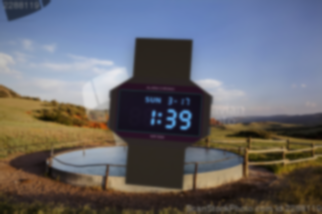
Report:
1:39
